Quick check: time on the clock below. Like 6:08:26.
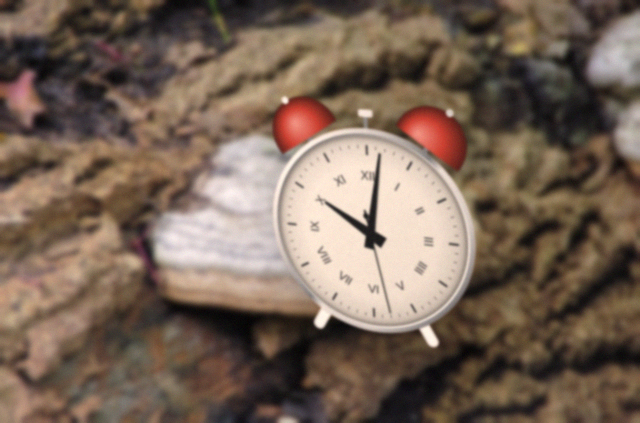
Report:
10:01:28
